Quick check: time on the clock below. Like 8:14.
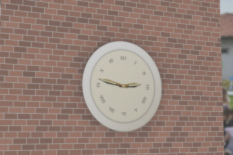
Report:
2:47
